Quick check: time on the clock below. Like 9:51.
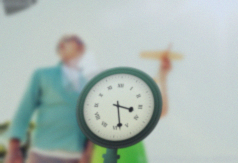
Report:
3:28
